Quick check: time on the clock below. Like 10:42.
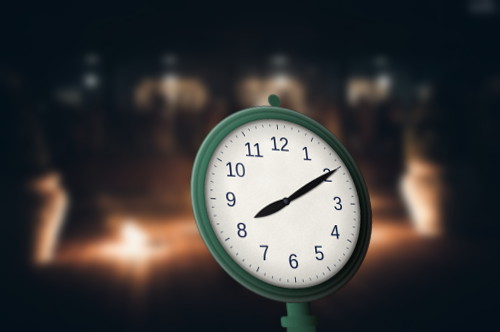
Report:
8:10
